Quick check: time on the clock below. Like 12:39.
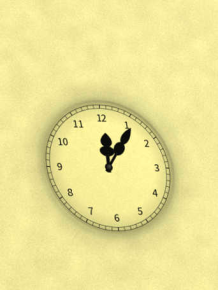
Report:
12:06
